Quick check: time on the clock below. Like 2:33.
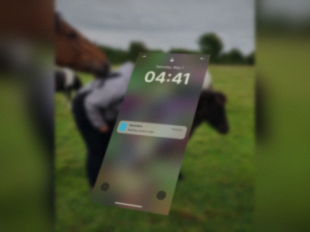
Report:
4:41
